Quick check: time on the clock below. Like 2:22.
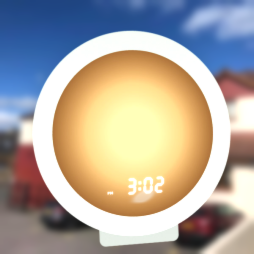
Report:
3:02
